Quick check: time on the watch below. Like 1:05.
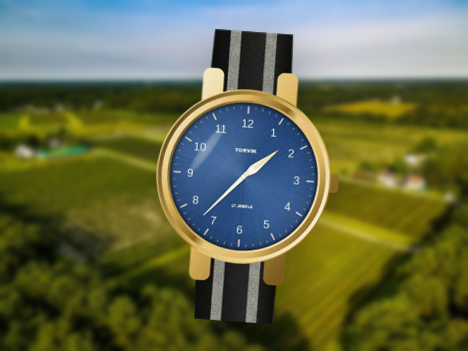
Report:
1:37
